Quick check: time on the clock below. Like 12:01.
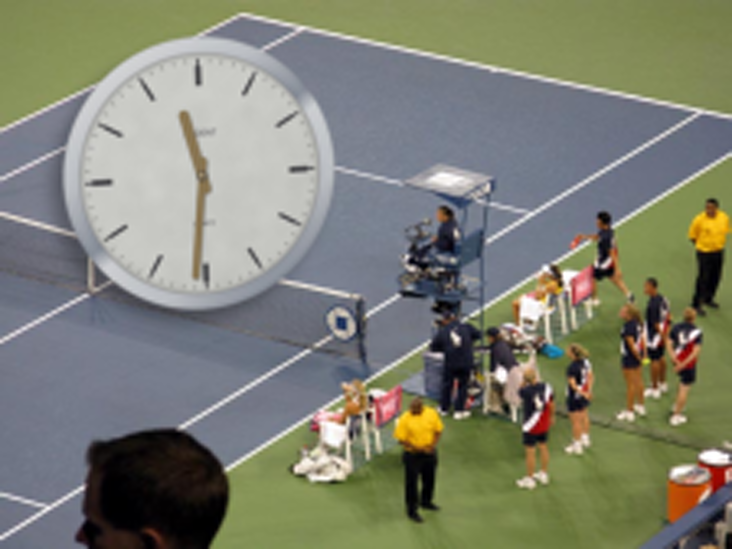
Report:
11:31
